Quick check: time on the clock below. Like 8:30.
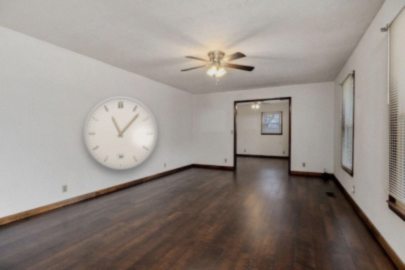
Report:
11:07
